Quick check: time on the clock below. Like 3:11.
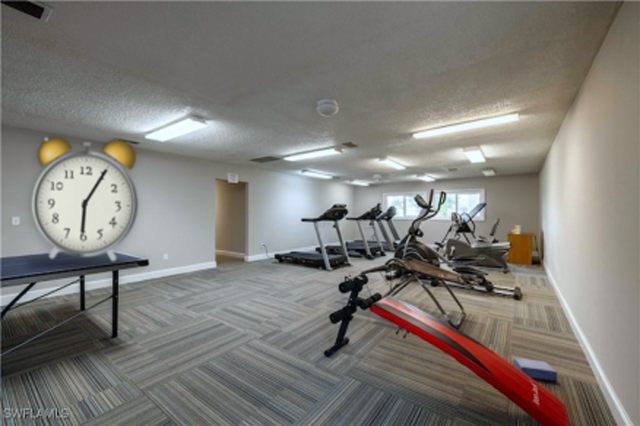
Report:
6:05
